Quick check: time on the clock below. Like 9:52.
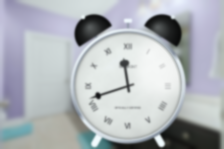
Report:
11:42
